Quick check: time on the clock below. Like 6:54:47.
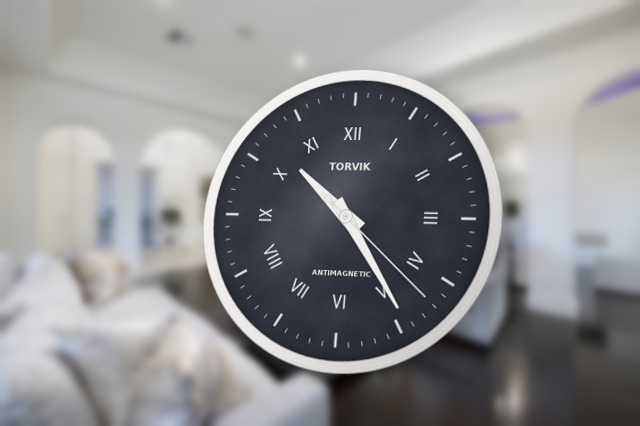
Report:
10:24:22
